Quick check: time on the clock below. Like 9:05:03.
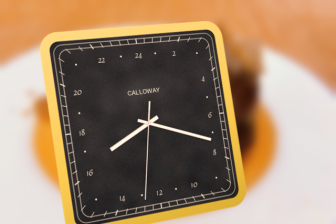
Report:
16:18:32
